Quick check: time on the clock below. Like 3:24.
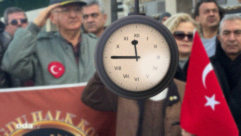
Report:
11:45
